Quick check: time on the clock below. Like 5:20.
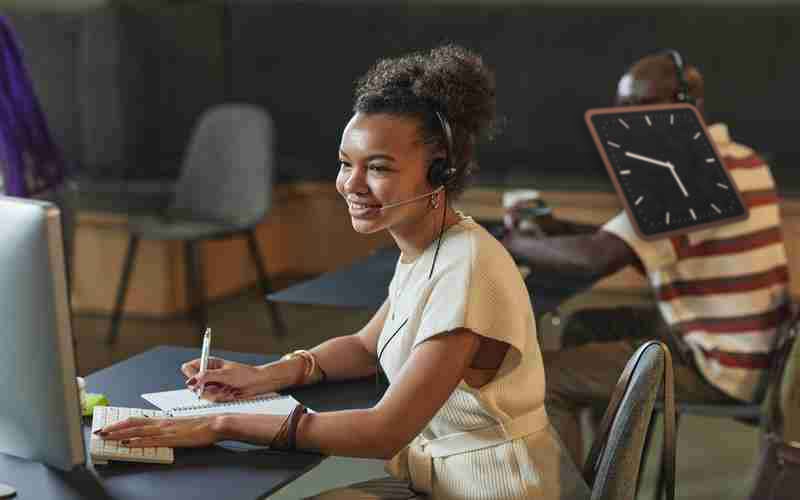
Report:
5:49
